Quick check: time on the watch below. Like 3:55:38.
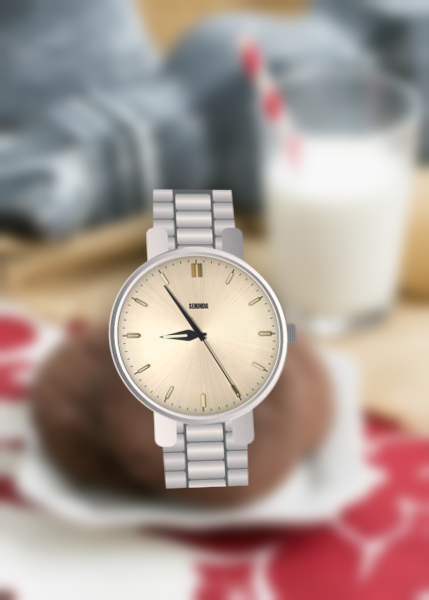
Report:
8:54:25
